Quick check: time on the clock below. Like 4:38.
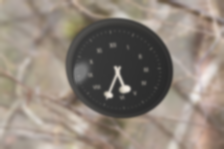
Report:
5:35
